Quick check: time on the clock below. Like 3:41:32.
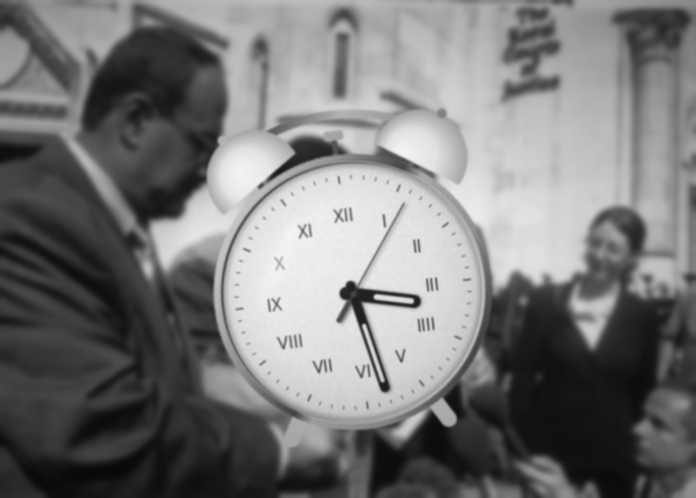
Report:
3:28:06
